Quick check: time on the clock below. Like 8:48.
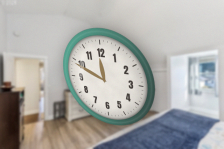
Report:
11:49
